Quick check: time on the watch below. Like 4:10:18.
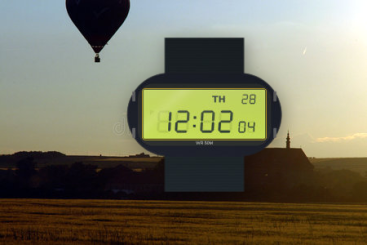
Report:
12:02:04
